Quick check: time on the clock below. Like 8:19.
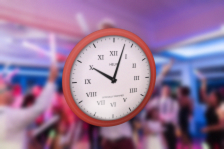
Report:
10:03
